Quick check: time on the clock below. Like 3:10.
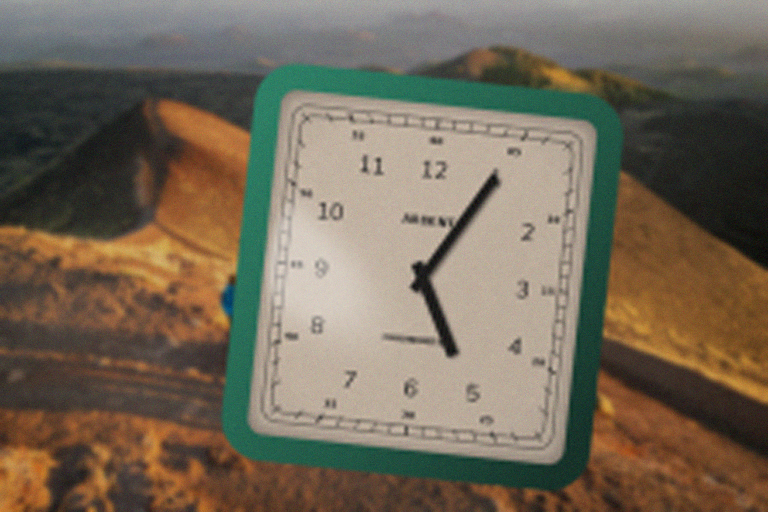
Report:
5:05
